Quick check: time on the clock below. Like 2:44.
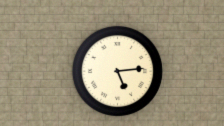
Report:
5:14
